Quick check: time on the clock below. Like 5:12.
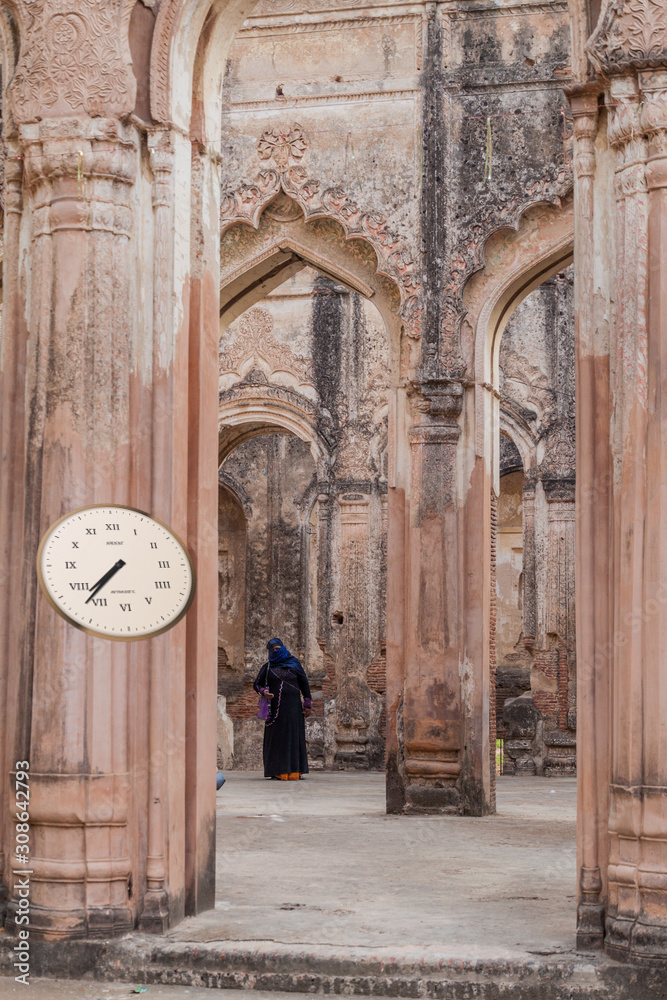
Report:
7:37
